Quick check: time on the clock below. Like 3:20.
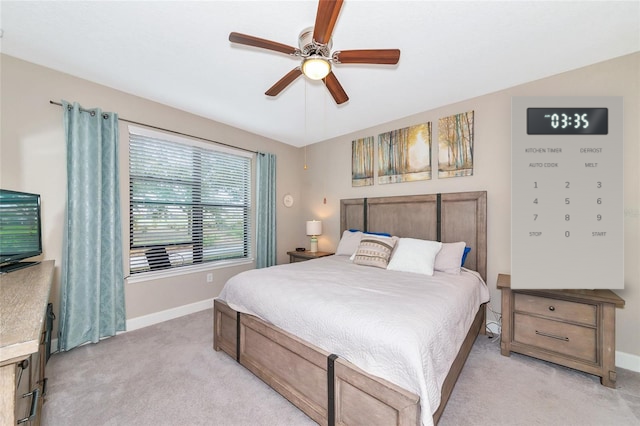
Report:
3:35
